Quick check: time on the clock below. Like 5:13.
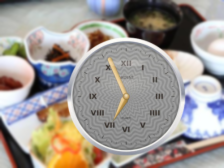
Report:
6:56
